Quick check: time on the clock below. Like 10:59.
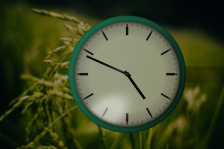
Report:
4:49
